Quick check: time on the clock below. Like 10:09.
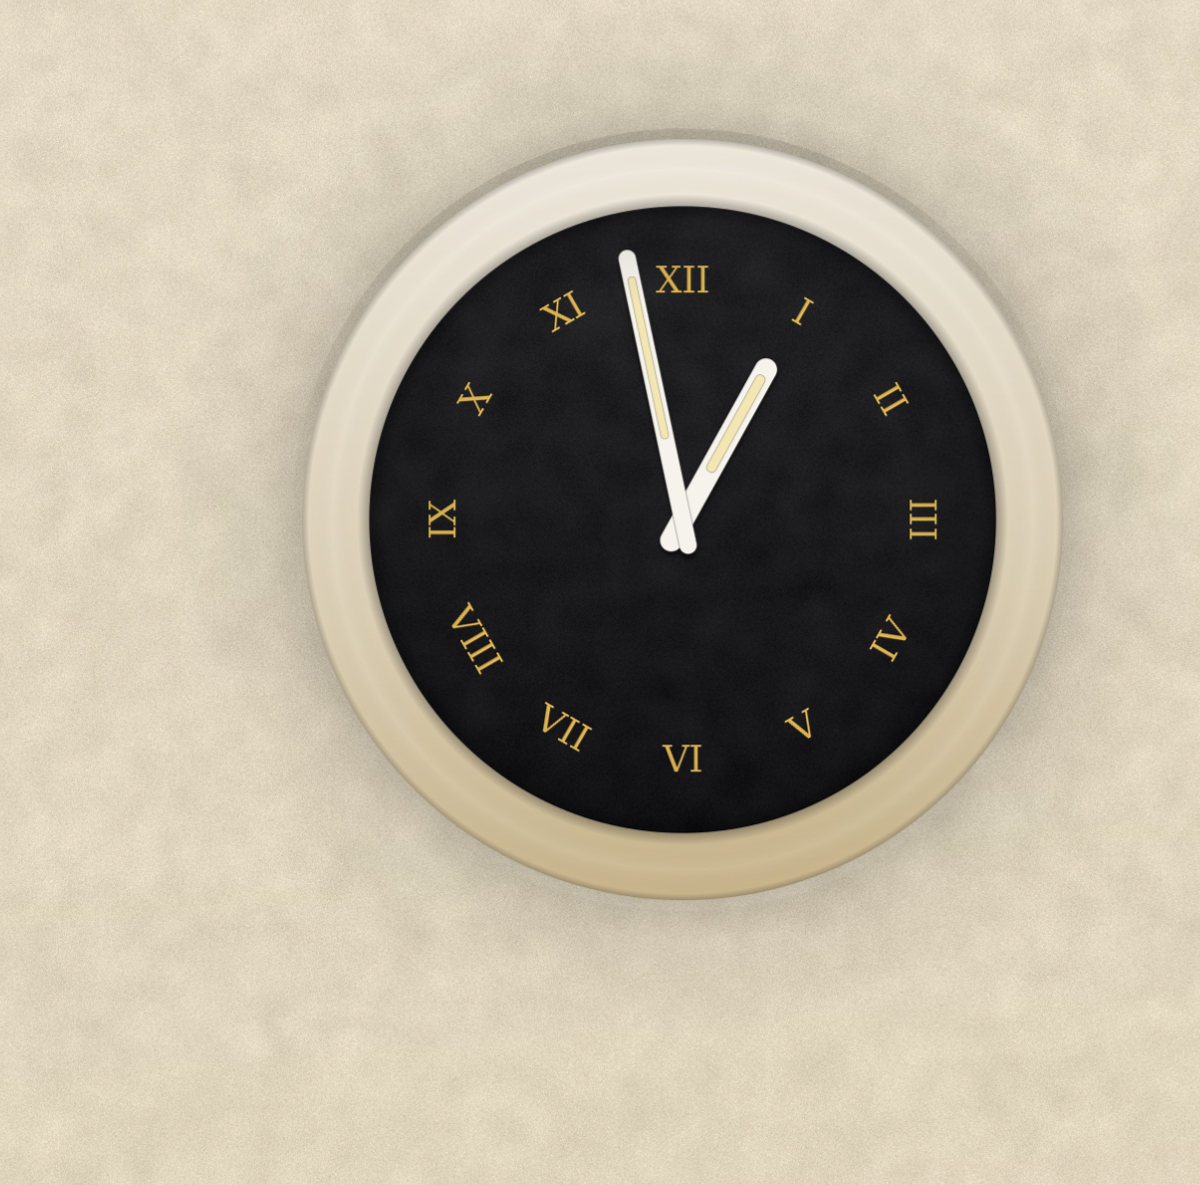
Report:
12:58
